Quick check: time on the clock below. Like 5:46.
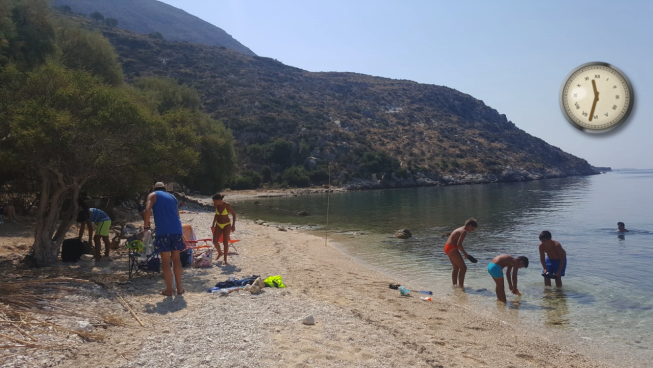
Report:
11:32
